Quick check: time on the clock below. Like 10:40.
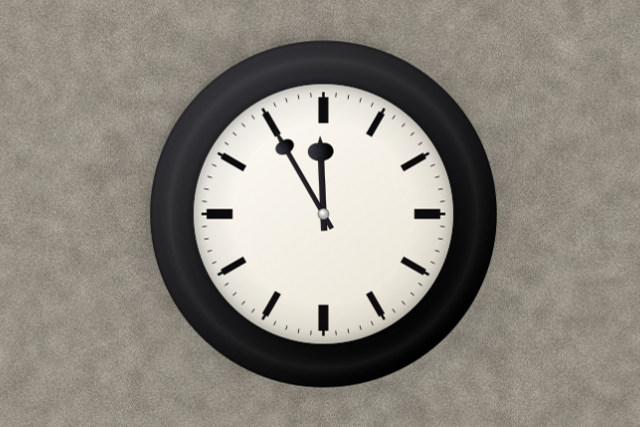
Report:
11:55
